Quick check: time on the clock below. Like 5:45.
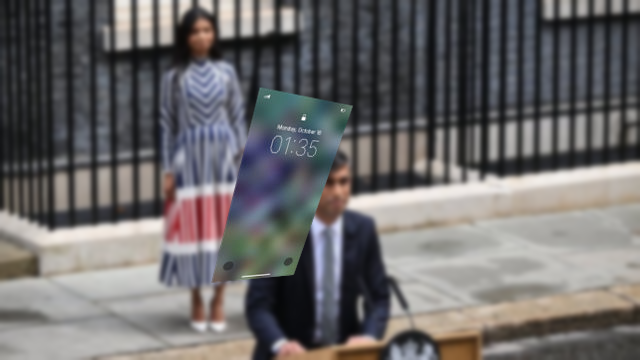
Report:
1:35
